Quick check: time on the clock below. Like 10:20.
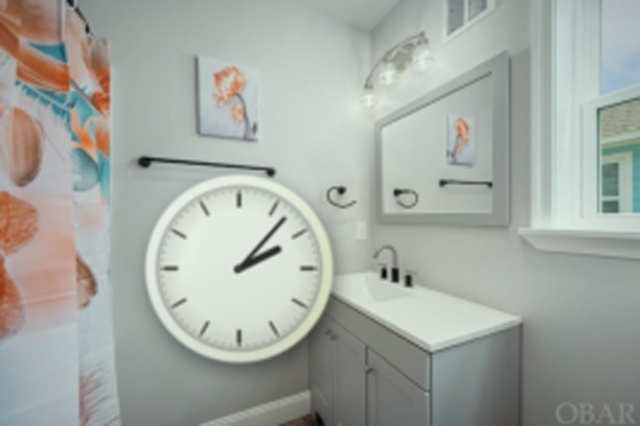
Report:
2:07
